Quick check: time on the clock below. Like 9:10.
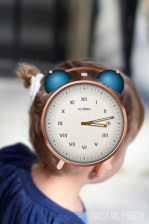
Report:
3:13
